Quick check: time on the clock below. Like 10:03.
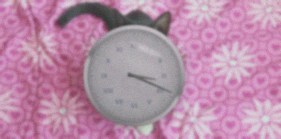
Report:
3:19
